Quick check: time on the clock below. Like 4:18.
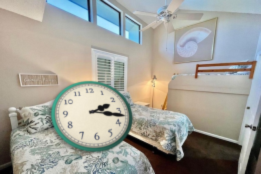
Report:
2:17
